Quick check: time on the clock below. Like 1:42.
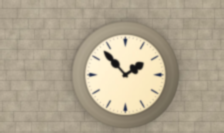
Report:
1:53
